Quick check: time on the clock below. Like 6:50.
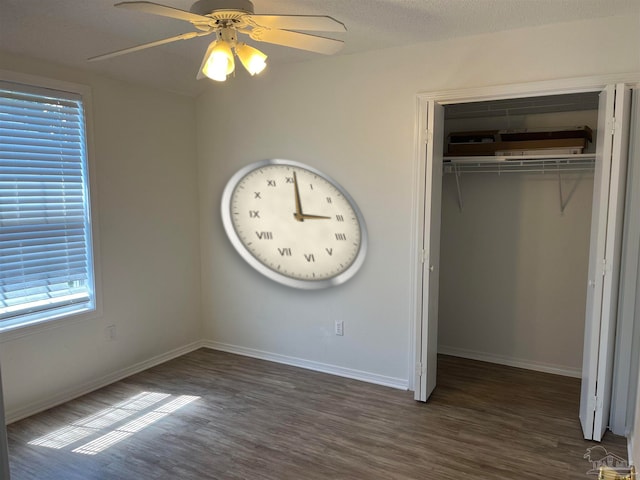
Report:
3:01
